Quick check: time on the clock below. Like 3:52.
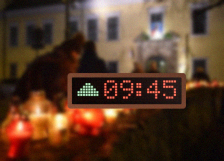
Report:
9:45
